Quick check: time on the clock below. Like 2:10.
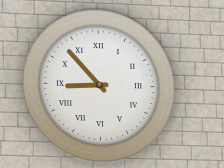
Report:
8:53
